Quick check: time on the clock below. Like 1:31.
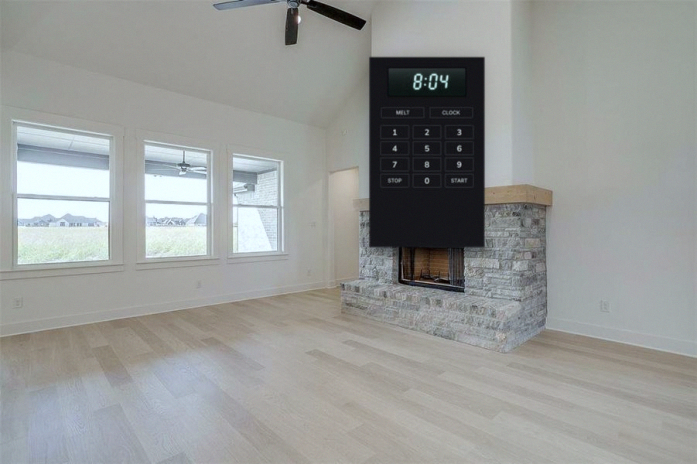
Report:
8:04
